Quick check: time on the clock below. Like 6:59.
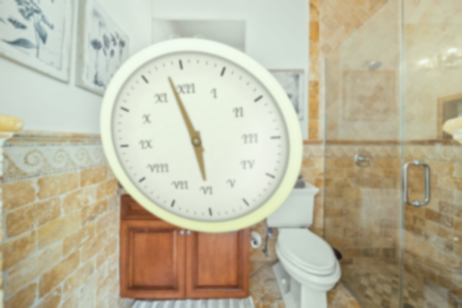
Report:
5:58
